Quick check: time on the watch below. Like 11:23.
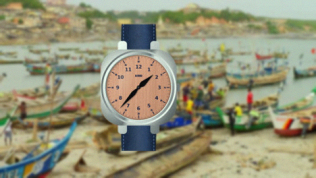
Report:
1:37
